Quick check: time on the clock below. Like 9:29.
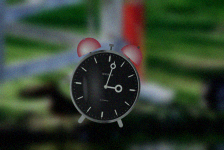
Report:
3:02
